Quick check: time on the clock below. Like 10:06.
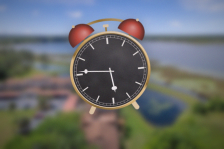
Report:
5:46
